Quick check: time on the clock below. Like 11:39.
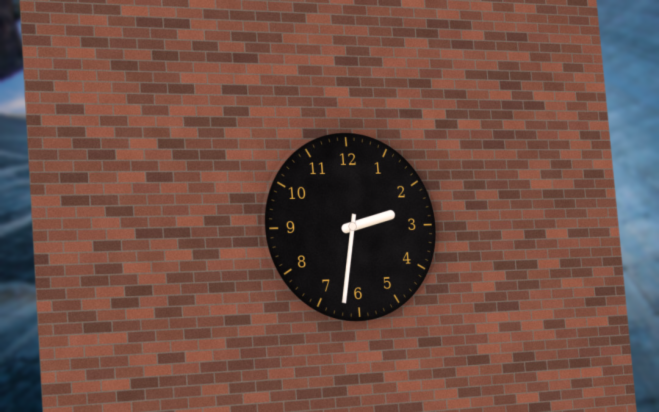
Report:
2:32
